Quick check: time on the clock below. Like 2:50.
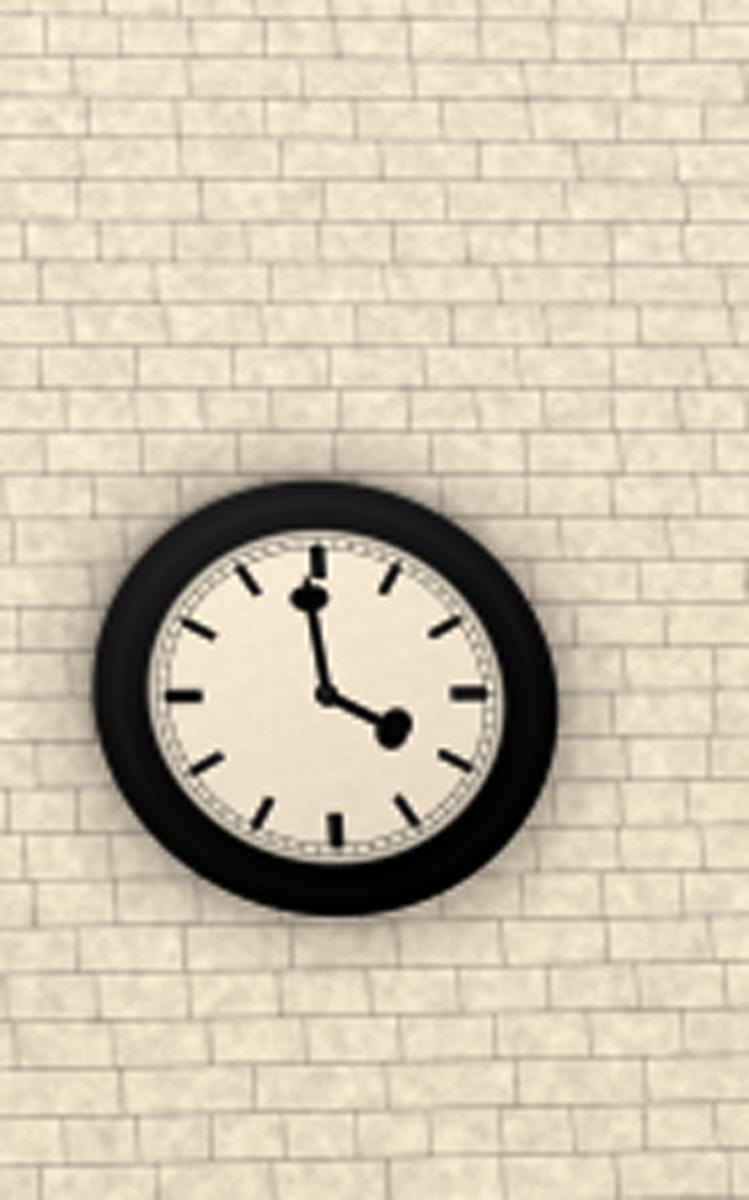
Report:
3:59
